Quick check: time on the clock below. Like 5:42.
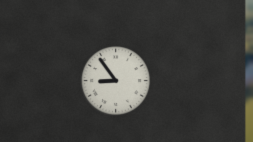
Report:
8:54
